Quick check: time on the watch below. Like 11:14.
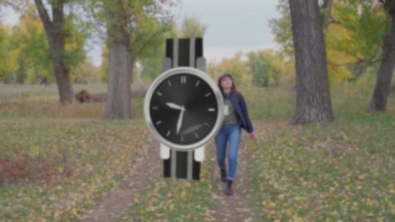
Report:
9:32
